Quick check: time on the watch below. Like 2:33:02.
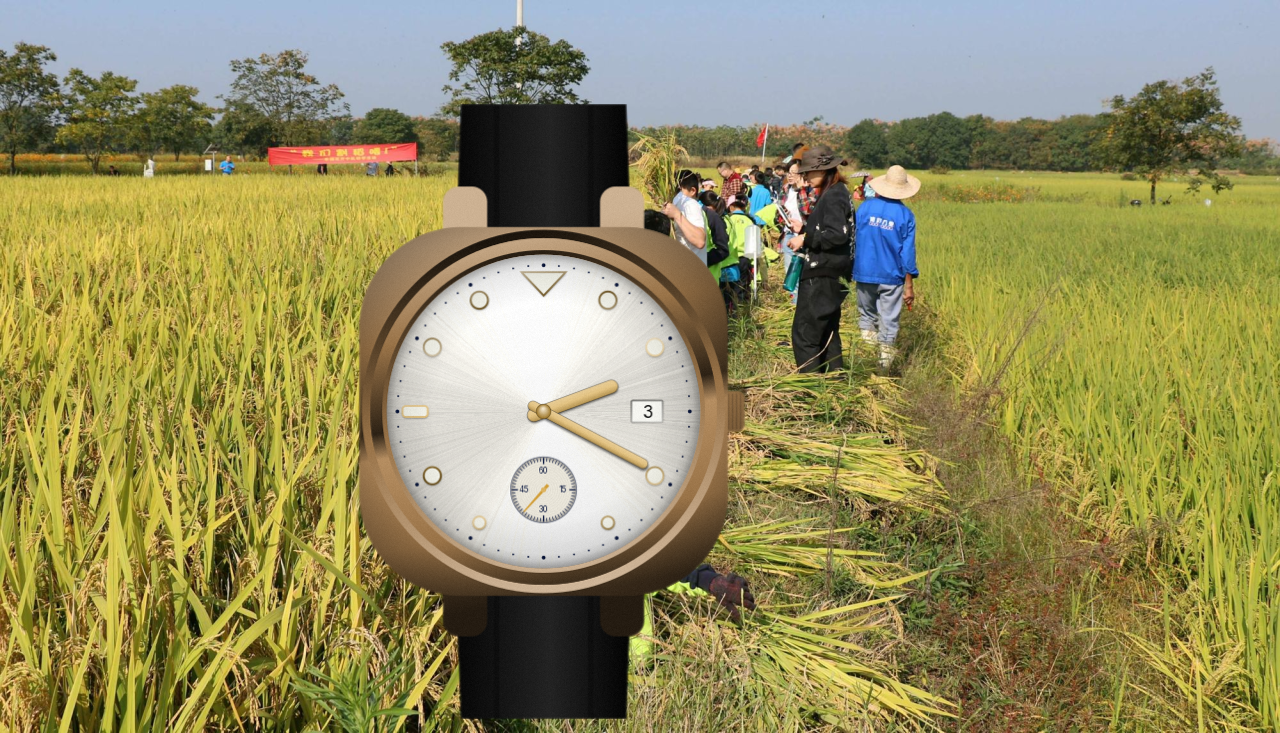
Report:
2:19:37
